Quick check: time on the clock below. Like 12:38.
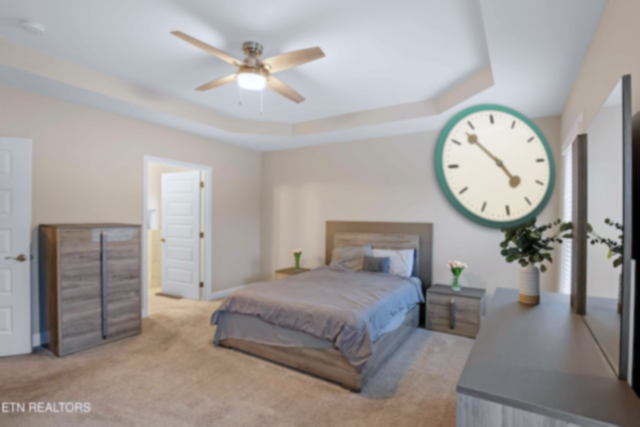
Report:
4:53
